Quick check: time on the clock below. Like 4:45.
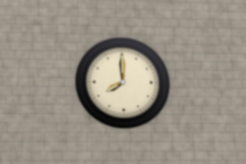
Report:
8:00
